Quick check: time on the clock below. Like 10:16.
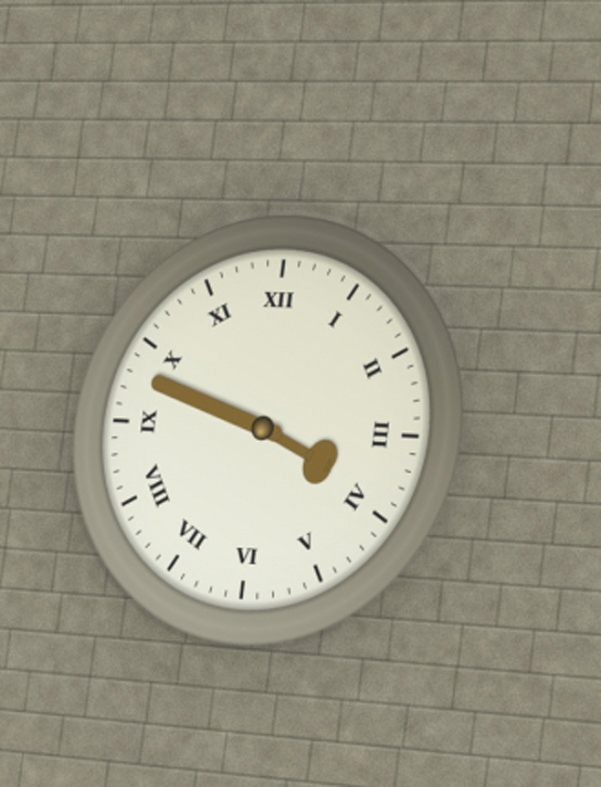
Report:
3:48
